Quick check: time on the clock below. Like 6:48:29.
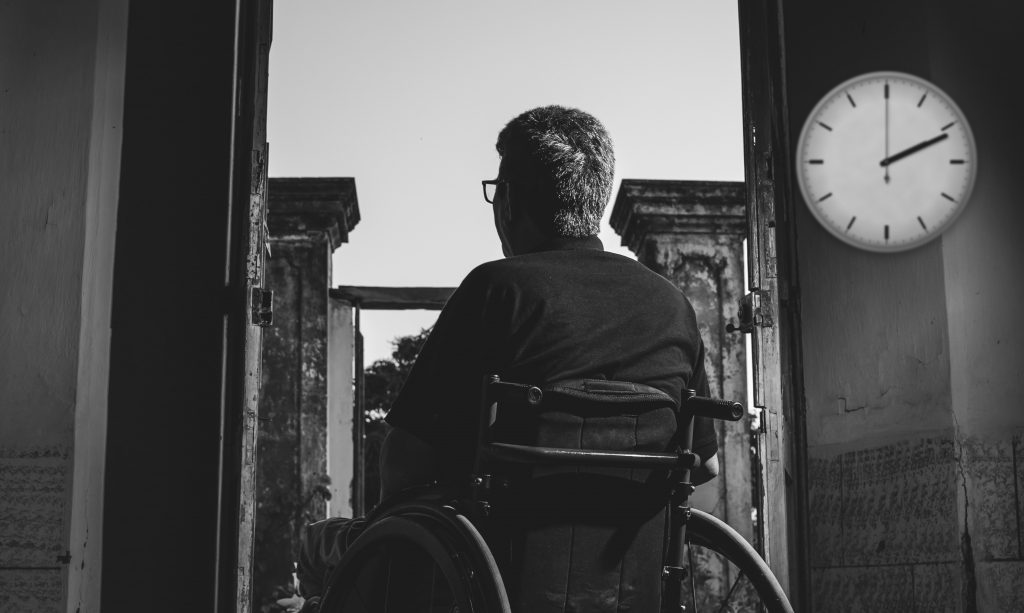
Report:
2:11:00
